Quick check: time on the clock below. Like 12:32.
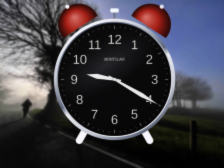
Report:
9:20
